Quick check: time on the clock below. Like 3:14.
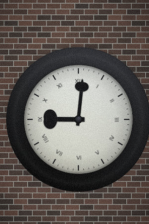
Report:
9:01
